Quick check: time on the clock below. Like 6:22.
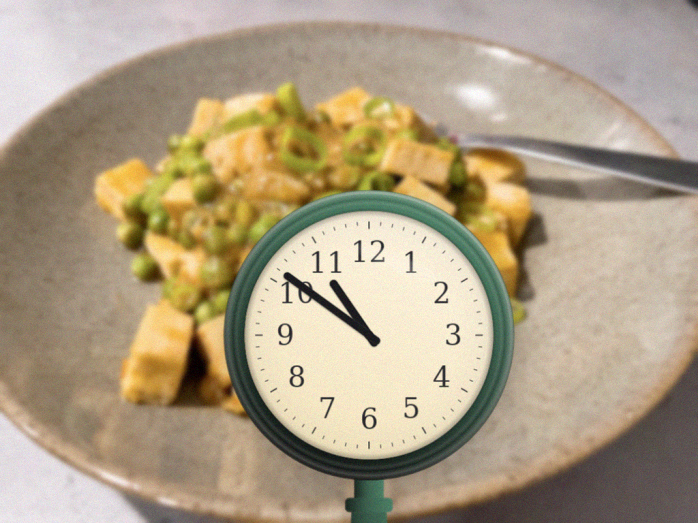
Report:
10:51
